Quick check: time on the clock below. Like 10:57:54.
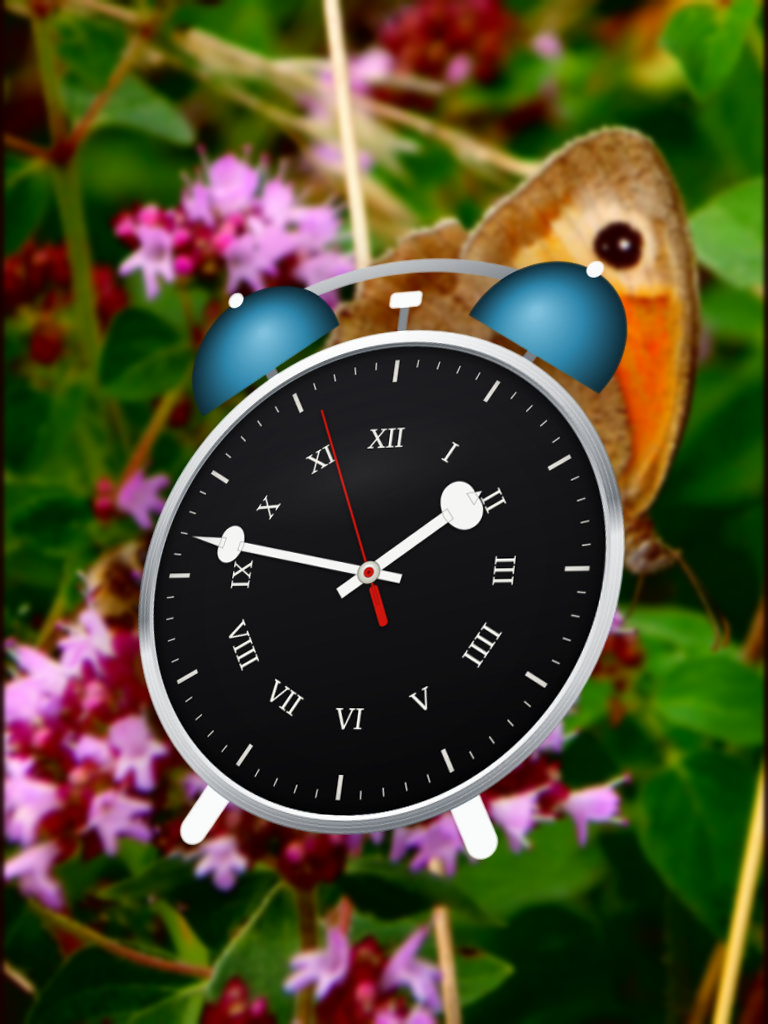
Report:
1:46:56
